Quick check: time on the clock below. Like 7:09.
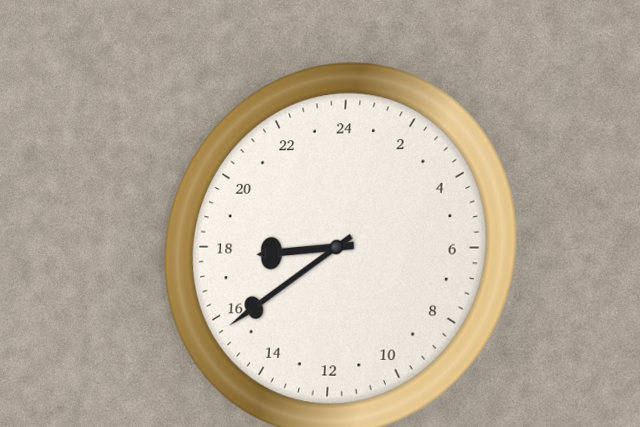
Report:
17:39
